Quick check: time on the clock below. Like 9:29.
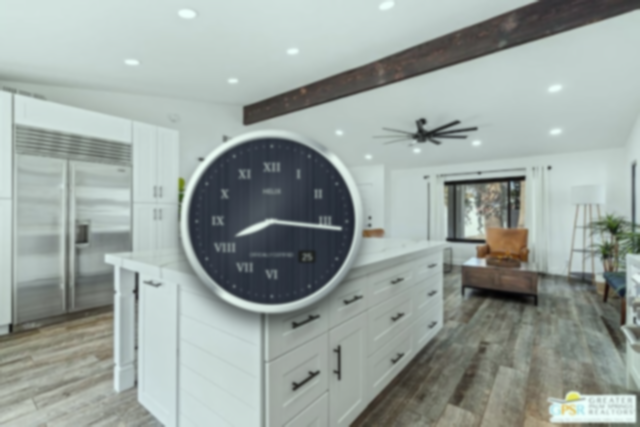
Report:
8:16
